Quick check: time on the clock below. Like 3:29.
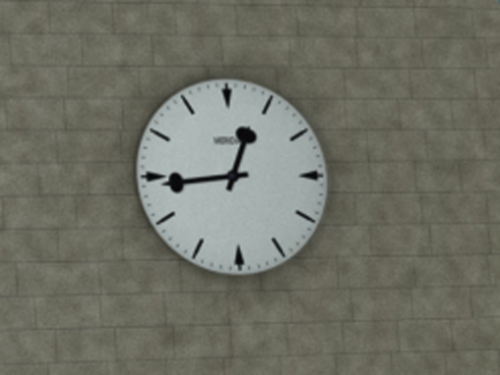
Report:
12:44
